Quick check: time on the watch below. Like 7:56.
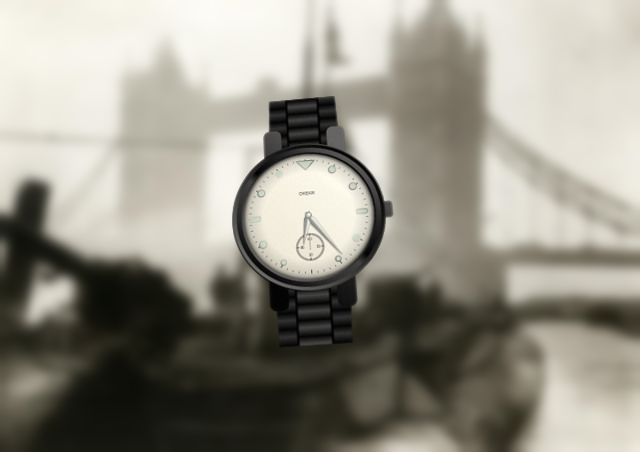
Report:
6:24
